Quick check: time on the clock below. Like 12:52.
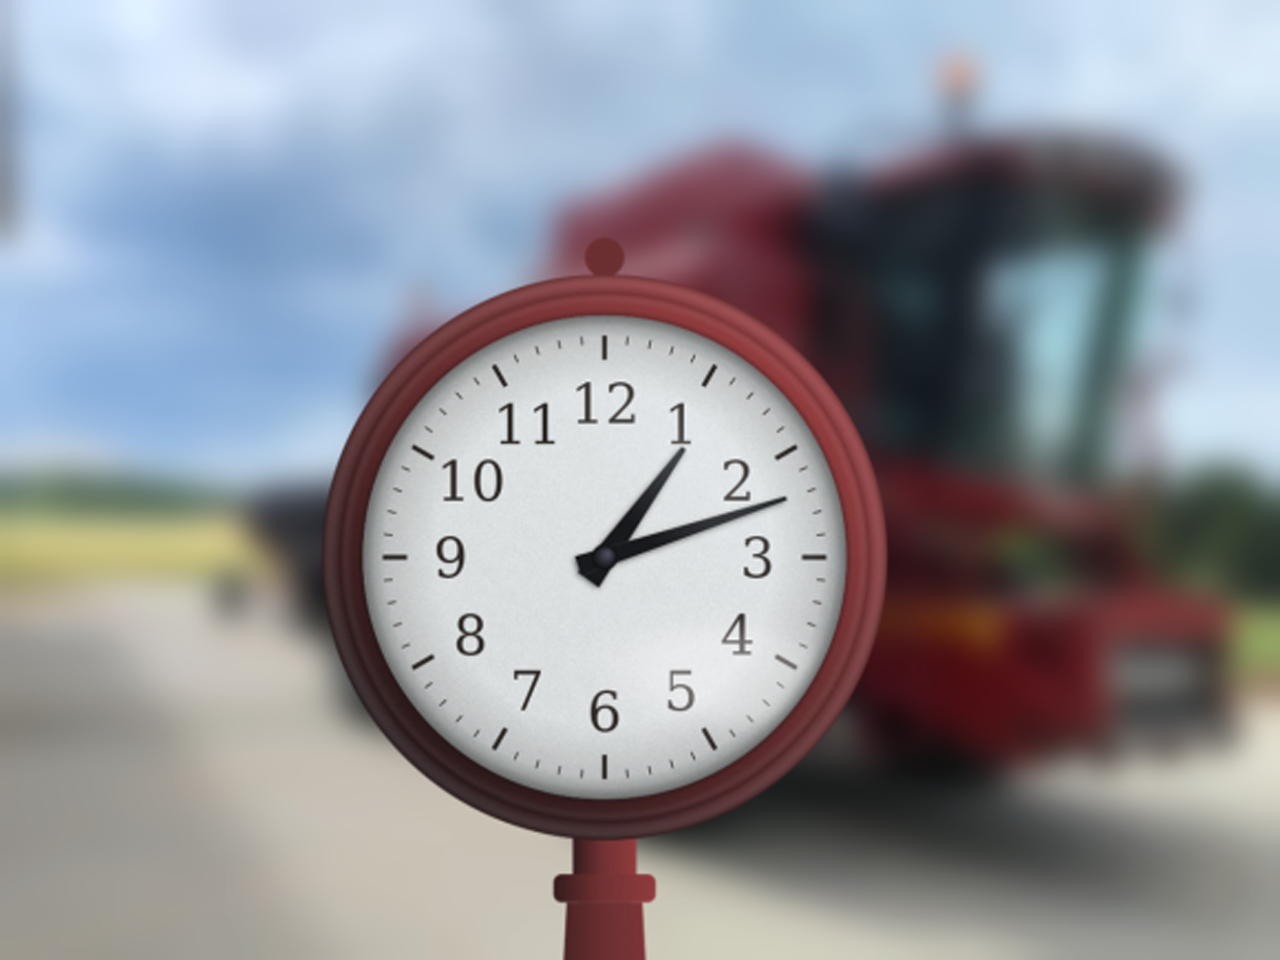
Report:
1:12
